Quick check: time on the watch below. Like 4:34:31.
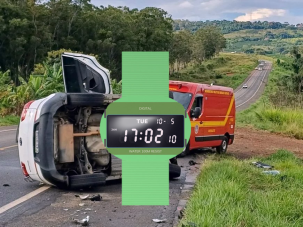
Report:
17:02:10
